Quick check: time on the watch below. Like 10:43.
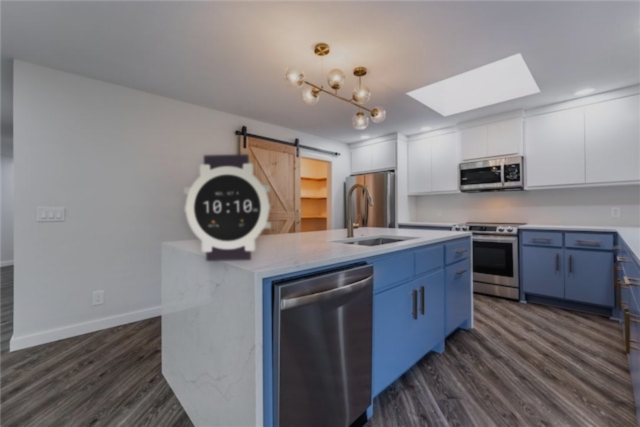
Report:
10:10
